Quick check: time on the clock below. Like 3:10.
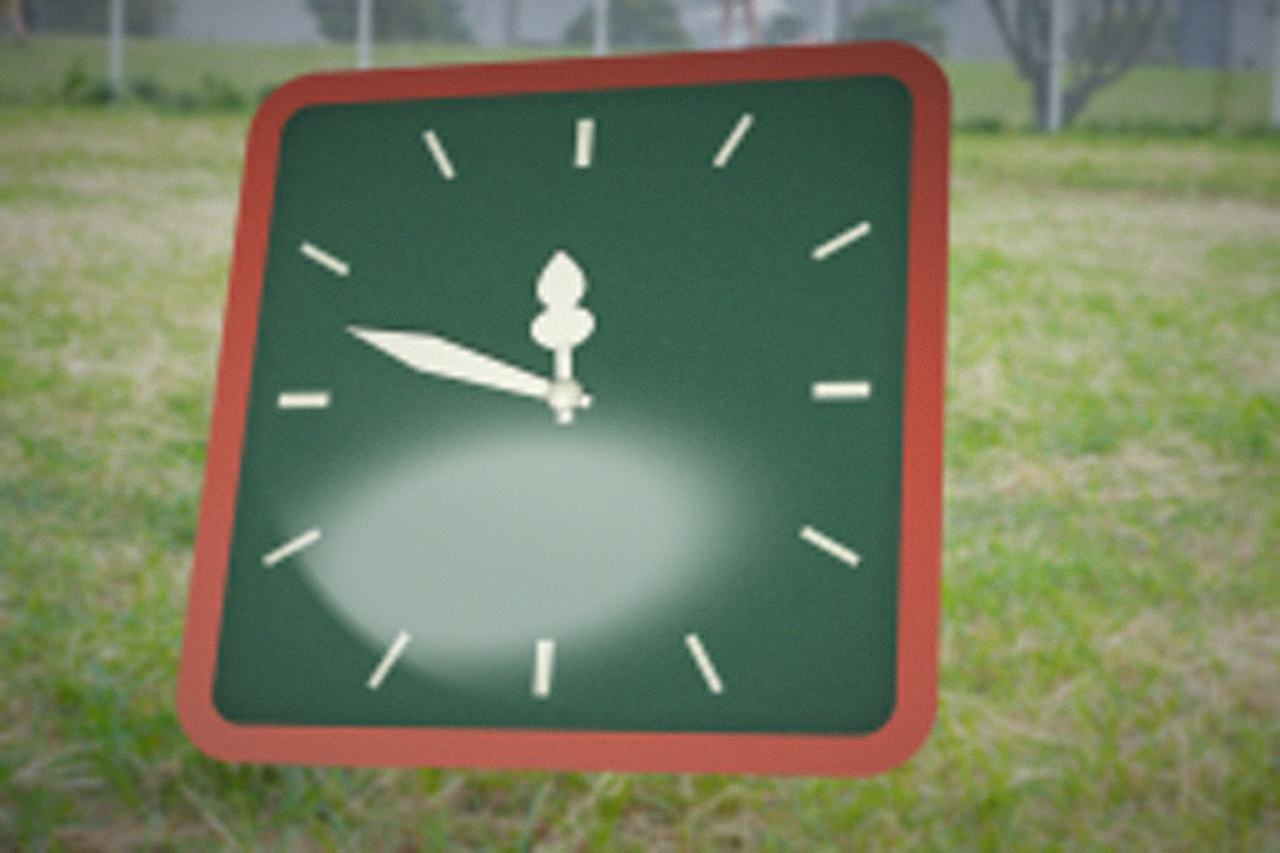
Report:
11:48
